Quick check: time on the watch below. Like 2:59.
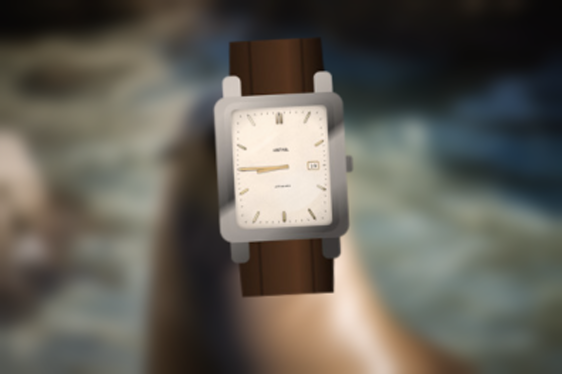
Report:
8:45
